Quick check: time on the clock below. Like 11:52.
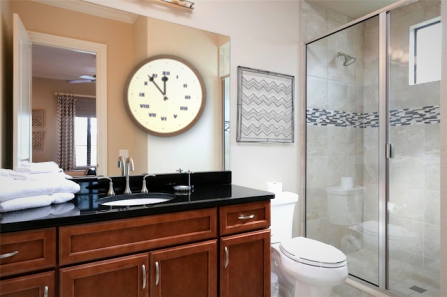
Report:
11:53
